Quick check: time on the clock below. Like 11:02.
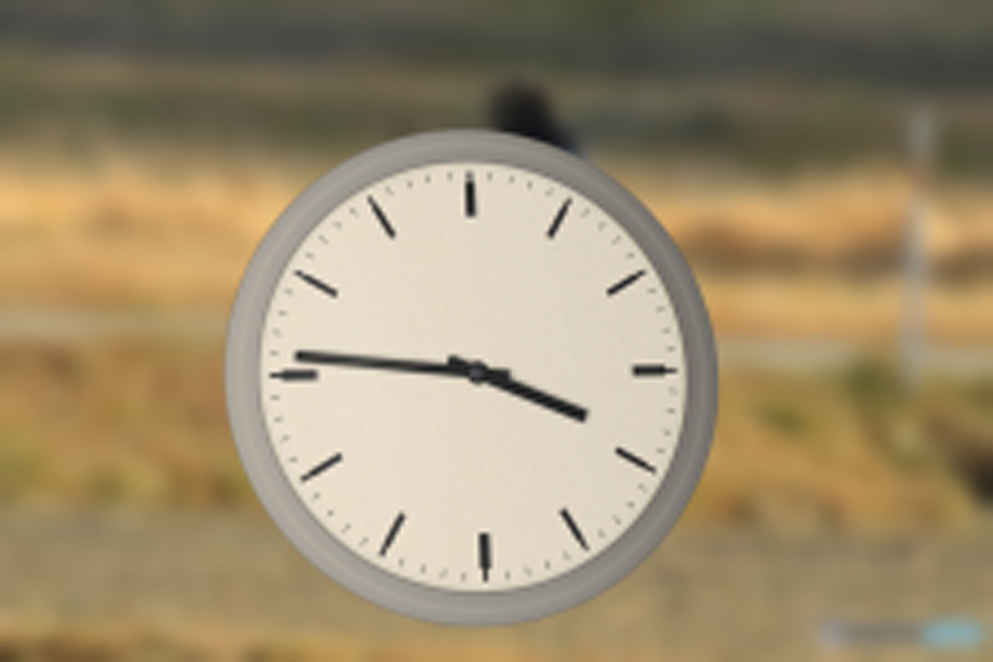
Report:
3:46
